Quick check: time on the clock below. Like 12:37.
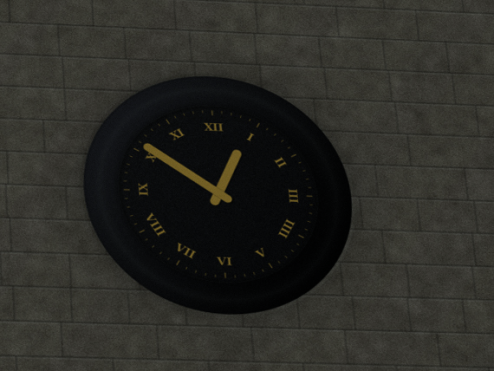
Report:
12:51
